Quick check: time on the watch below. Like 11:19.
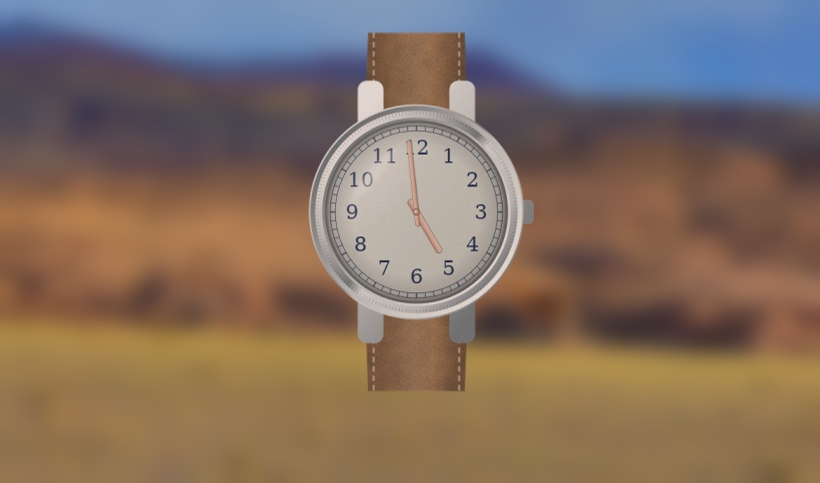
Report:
4:59
